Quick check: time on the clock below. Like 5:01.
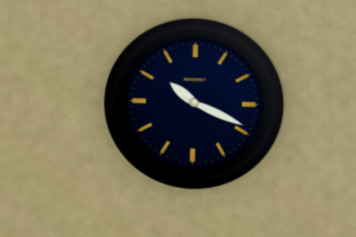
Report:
10:19
